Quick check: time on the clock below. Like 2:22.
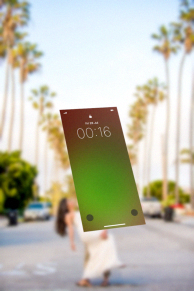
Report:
0:16
